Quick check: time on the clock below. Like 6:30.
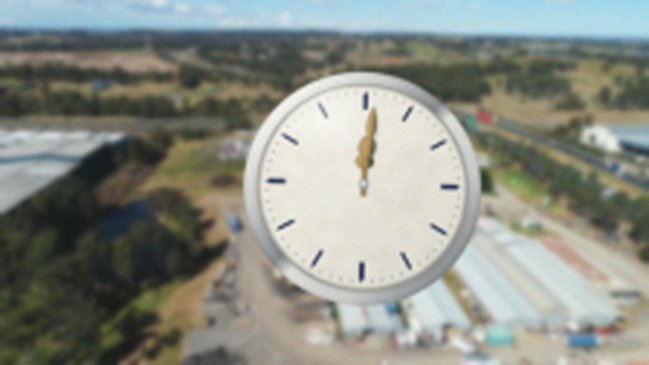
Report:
12:01
